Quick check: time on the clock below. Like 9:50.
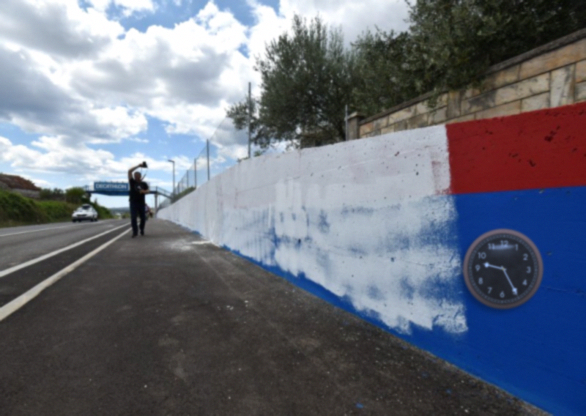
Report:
9:25
